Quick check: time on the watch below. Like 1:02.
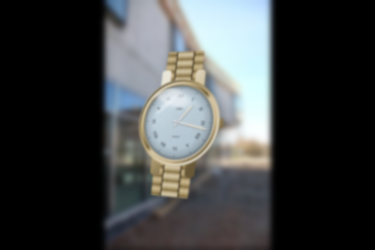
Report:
1:17
